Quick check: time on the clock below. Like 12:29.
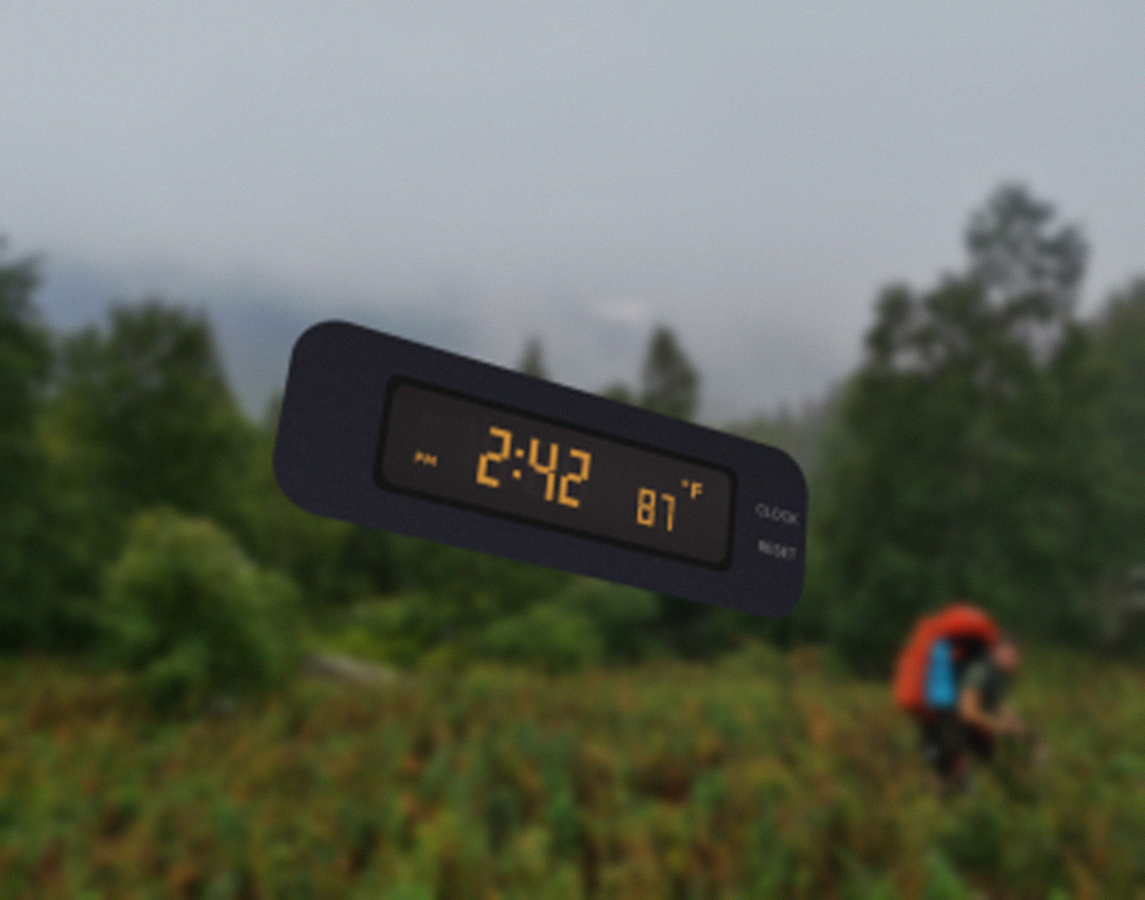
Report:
2:42
